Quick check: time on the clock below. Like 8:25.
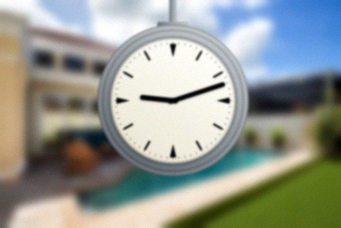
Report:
9:12
